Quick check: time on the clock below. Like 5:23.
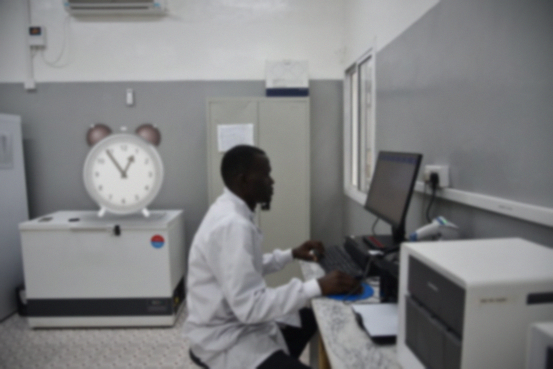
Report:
12:54
